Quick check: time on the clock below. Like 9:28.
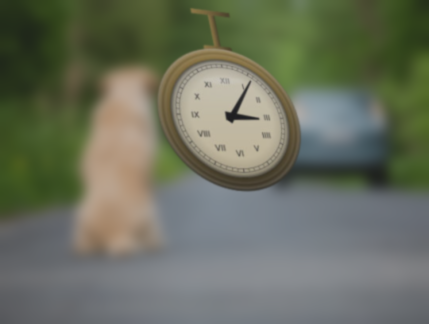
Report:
3:06
